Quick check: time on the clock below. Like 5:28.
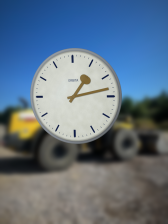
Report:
1:13
